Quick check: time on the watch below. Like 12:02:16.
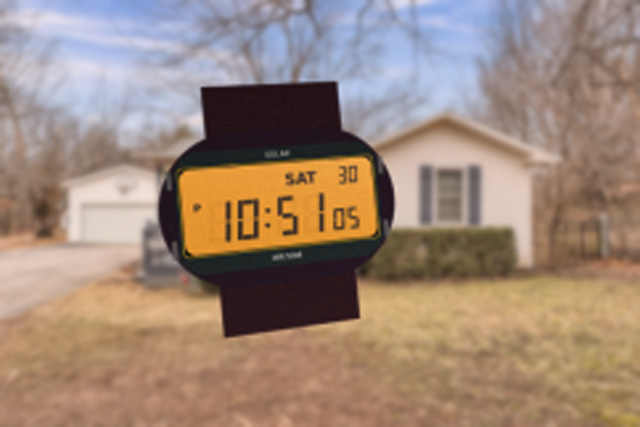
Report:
10:51:05
